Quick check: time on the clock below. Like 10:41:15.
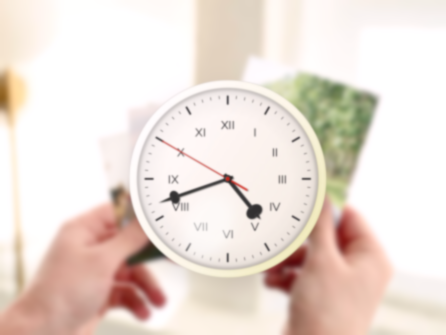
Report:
4:41:50
